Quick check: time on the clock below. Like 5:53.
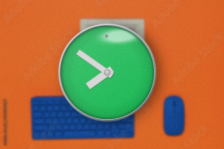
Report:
7:51
